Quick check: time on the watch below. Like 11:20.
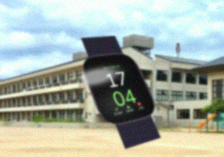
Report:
17:04
